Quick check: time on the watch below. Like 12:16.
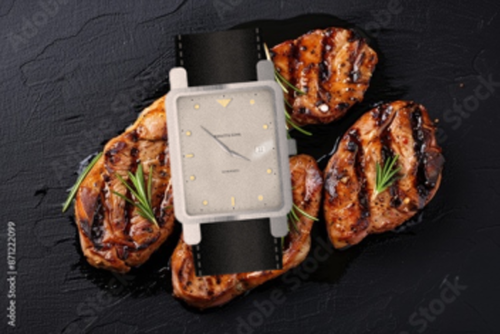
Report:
3:53
